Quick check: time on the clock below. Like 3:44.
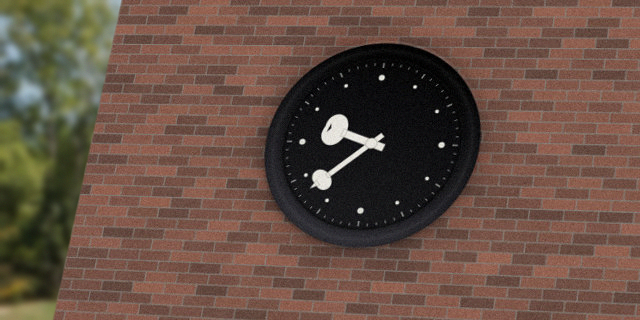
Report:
9:38
